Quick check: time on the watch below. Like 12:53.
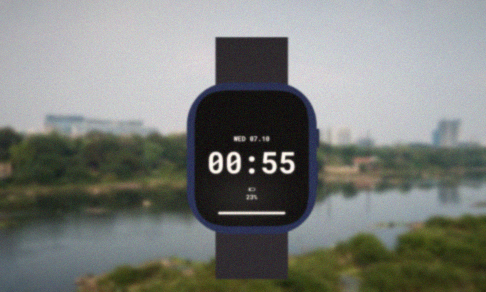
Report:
0:55
